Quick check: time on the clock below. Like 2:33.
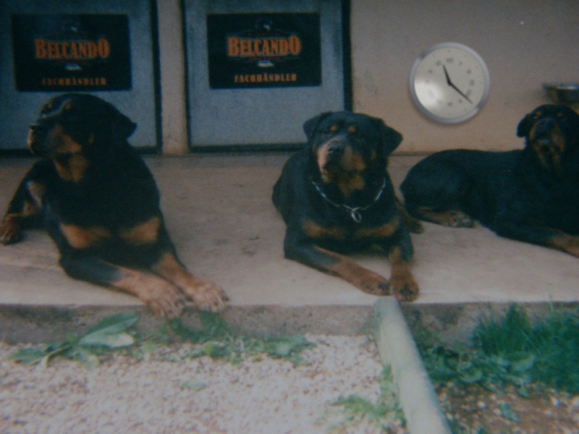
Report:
11:22
